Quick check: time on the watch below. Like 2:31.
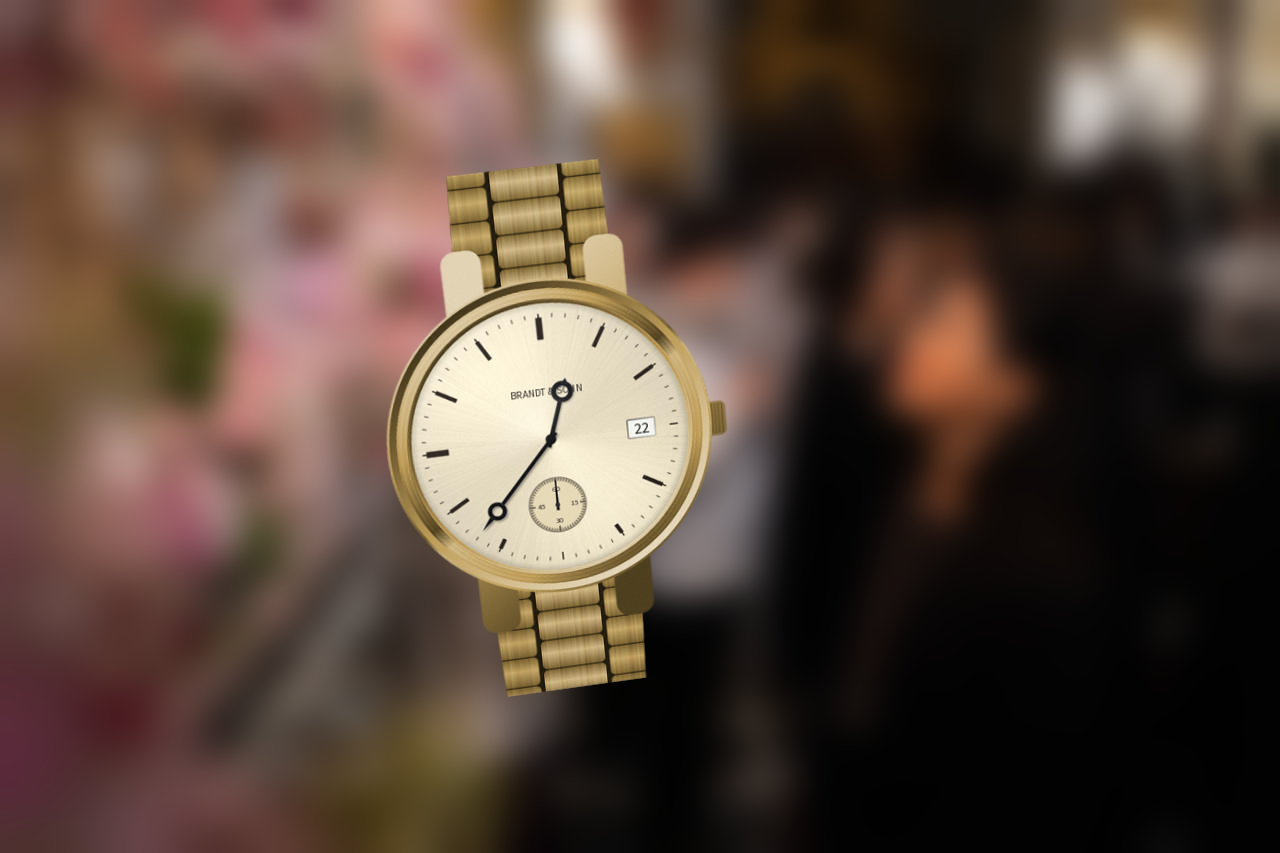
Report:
12:37
